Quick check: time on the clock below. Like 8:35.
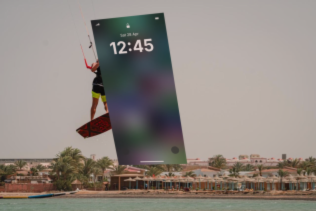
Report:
12:45
